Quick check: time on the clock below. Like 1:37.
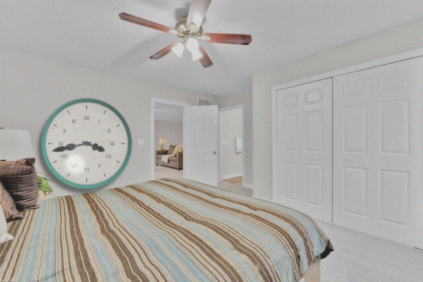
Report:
3:43
